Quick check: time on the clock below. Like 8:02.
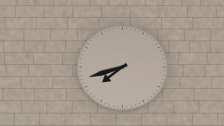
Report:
7:42
